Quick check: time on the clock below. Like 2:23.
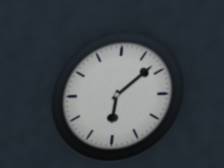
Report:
6:08
